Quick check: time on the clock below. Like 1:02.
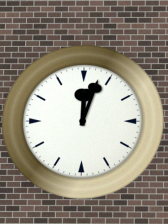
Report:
12:03
